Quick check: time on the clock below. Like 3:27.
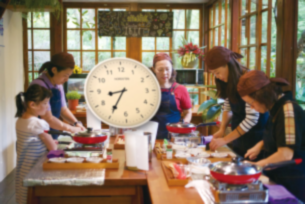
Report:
8:35
